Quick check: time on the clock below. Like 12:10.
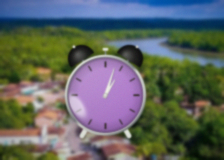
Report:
1:03
